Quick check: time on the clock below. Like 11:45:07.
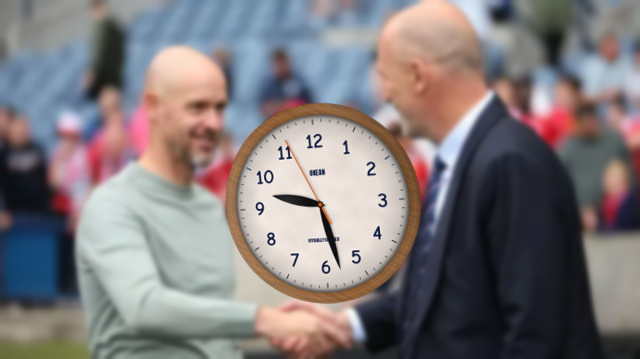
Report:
9:27:56
